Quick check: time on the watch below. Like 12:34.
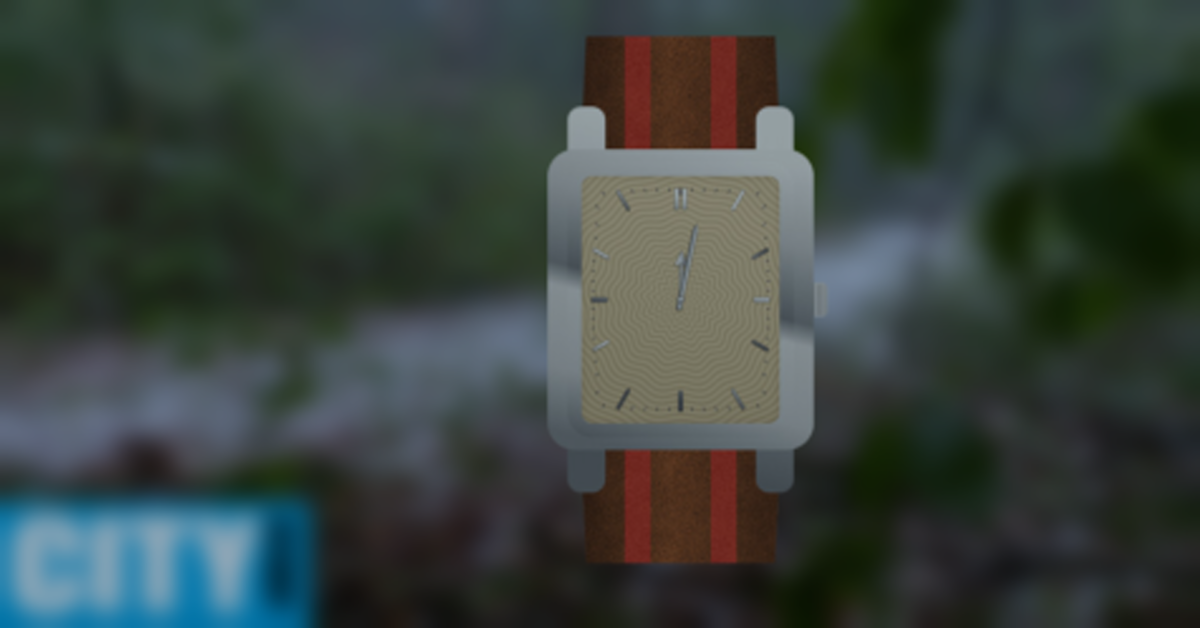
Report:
12:02
